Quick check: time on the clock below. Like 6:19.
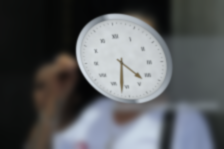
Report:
4:32
